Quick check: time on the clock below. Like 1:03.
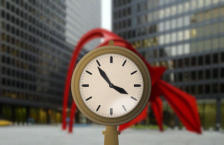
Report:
3:54
